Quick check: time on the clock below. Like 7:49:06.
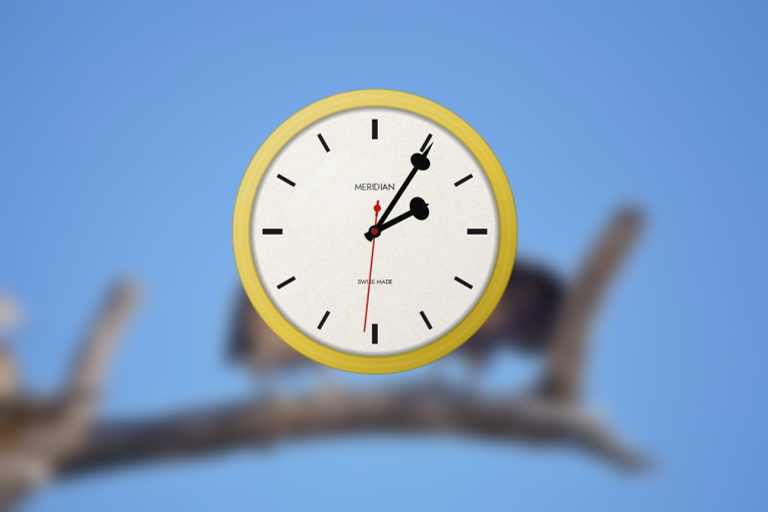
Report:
2:05:31
